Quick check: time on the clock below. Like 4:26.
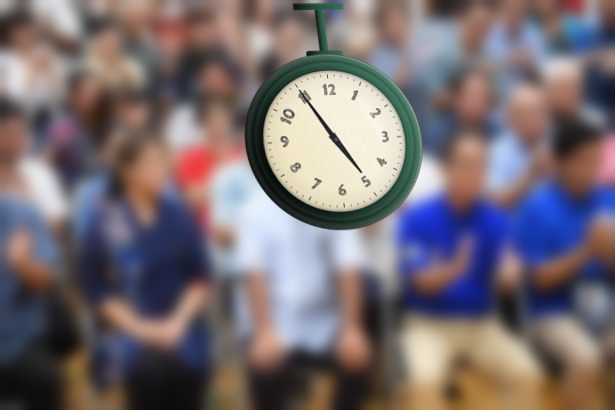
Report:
4:55
